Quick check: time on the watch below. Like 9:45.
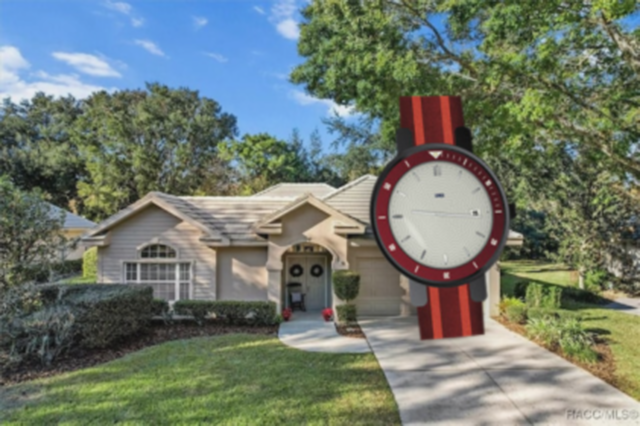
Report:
9:16
